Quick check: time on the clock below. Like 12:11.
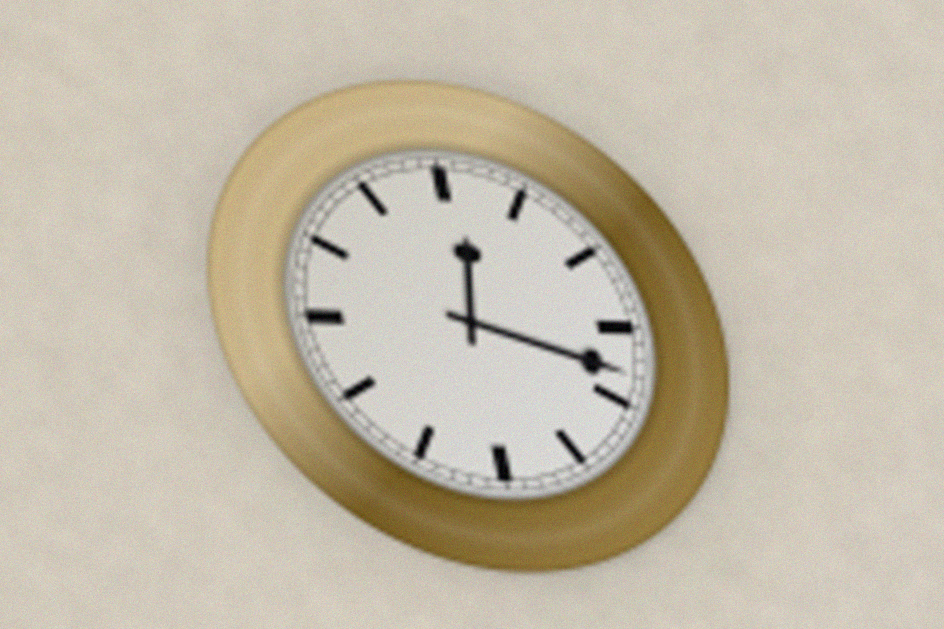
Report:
12:18
